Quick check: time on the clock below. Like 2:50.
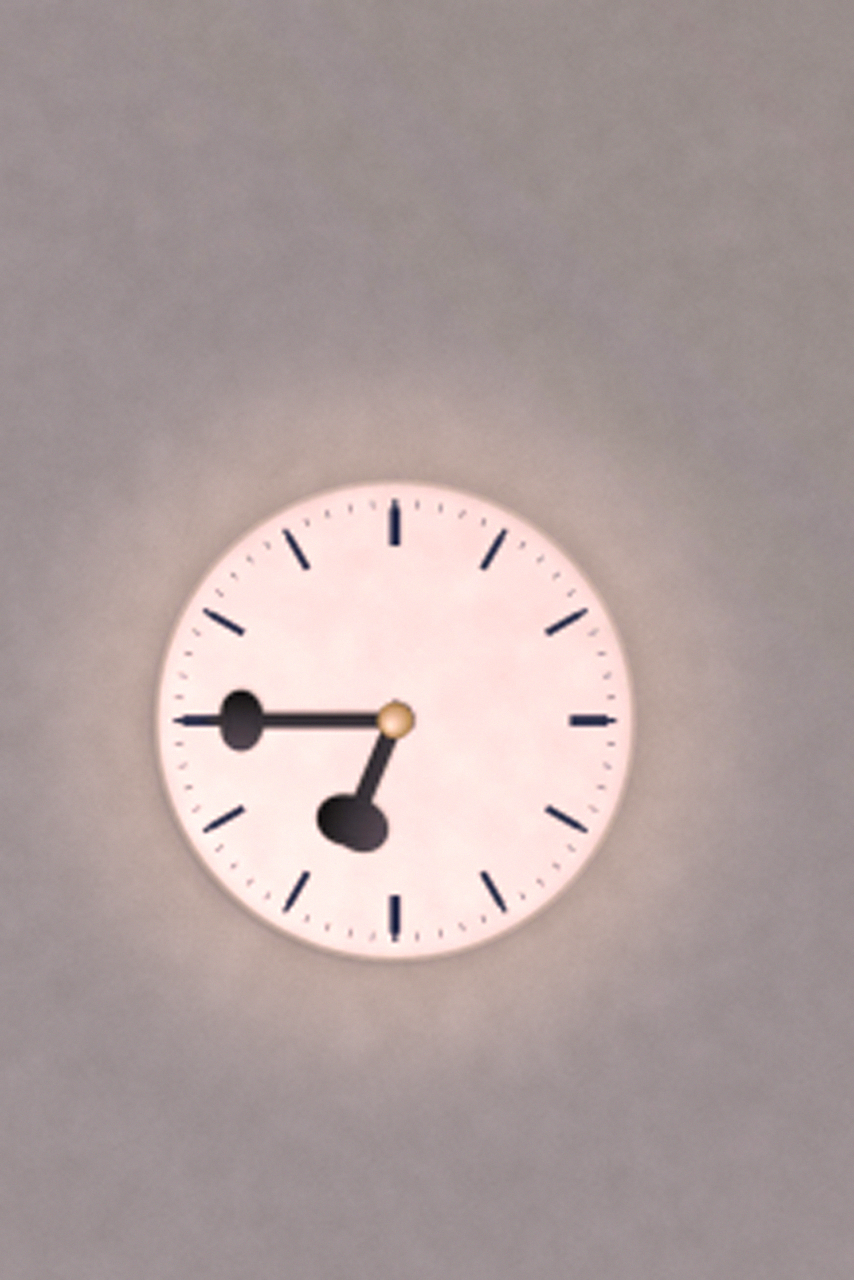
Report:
6:45
